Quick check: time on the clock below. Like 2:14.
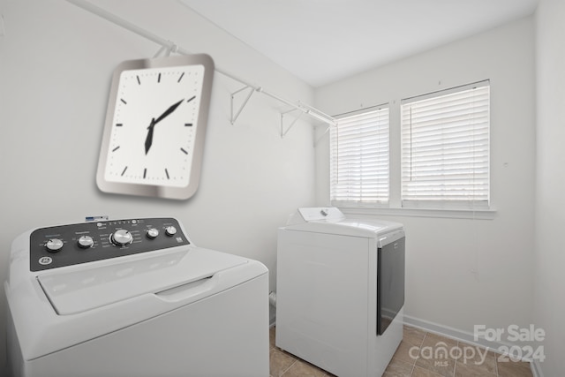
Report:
6:09
